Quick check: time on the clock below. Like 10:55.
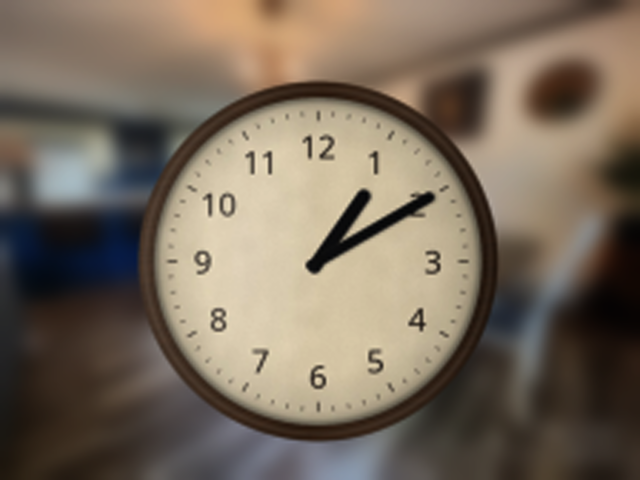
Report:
1:10
